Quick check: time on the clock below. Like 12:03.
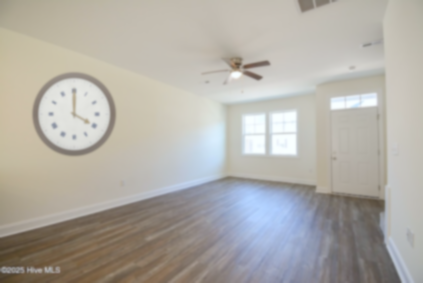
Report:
4:00
